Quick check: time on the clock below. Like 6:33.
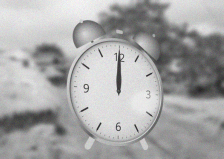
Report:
12:00
